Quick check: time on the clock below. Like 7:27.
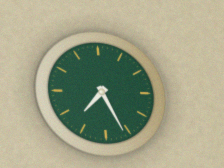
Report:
7:26
